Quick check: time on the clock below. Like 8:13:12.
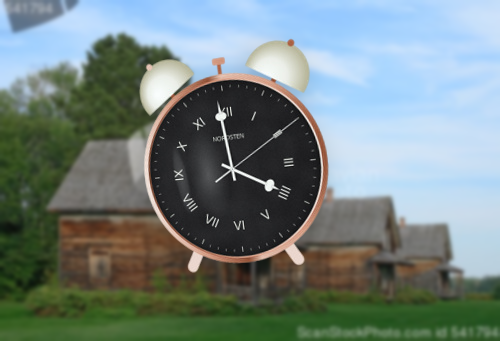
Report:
3:59:10
